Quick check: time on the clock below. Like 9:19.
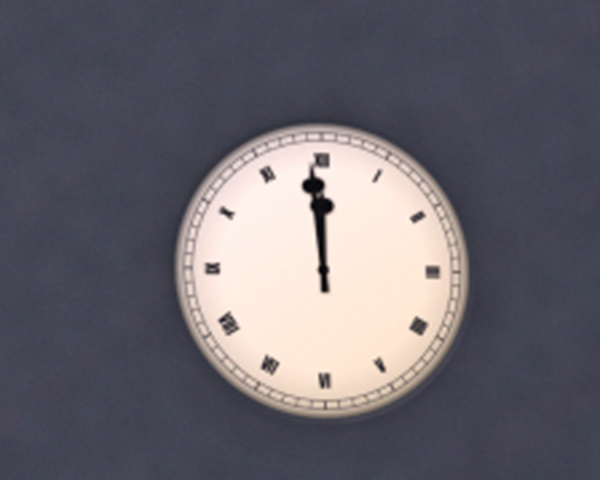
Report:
11:59
